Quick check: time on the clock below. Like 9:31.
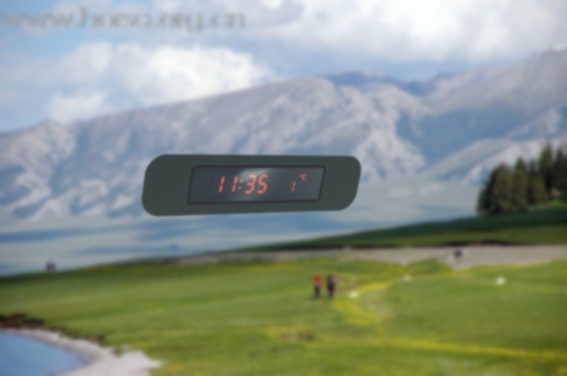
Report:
11:35
